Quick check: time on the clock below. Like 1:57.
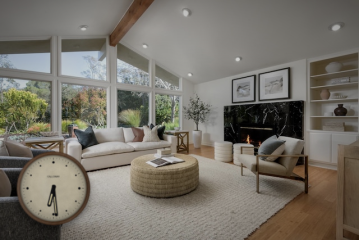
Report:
6:29
